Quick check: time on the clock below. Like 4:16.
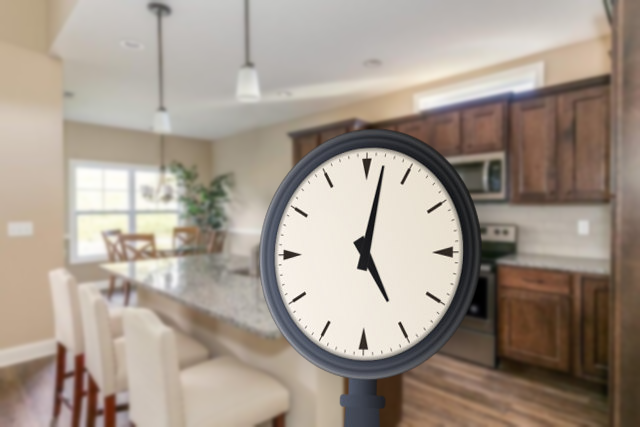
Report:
5:02
